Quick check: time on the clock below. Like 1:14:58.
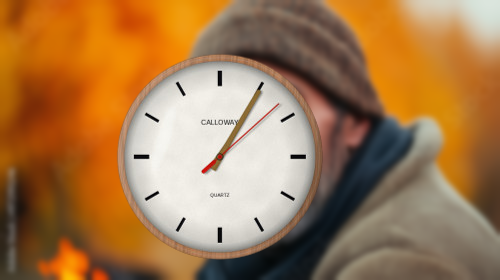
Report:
1:05:08
